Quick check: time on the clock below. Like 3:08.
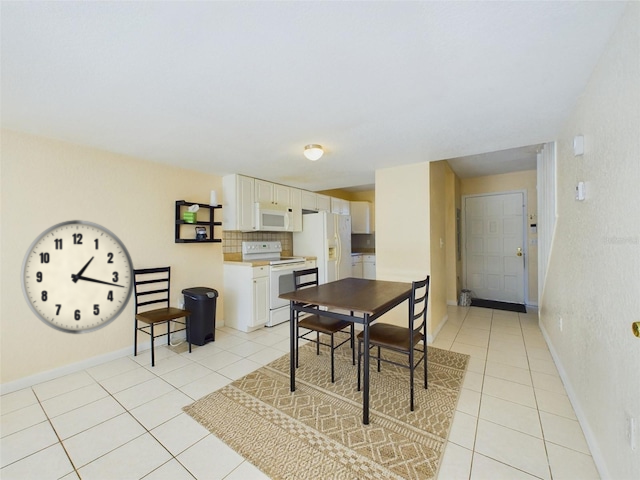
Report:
1:17
